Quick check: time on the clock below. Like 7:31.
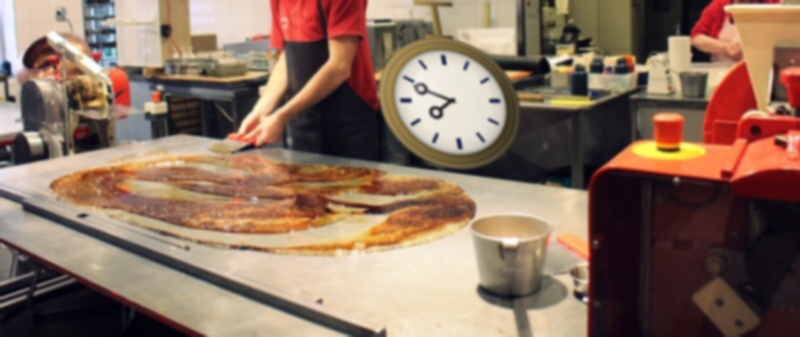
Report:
7:49
